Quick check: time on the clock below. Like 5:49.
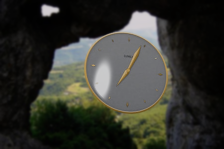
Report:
7:04
